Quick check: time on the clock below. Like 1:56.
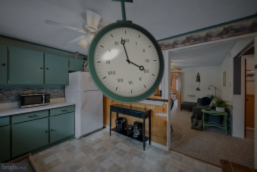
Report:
3:58
